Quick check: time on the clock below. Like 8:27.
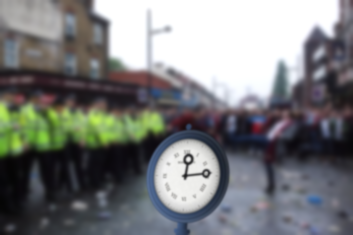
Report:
12:14
